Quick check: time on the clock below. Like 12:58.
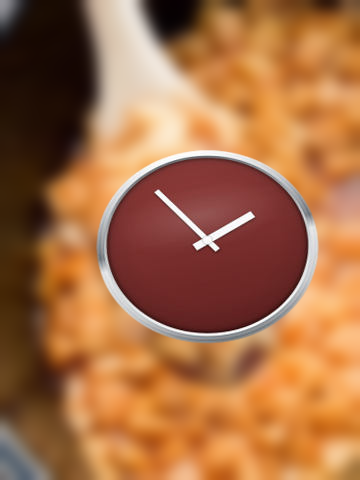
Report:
1:53
